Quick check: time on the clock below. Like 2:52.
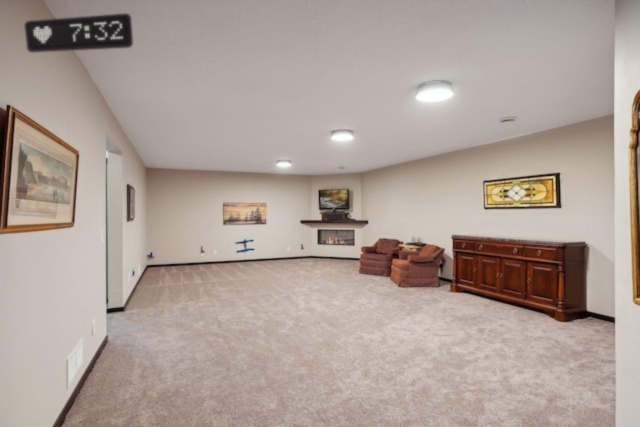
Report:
7:32
